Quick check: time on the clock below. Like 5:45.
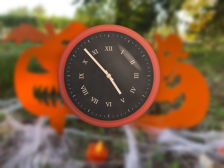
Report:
4:53
